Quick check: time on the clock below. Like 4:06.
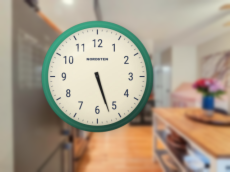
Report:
5:27
